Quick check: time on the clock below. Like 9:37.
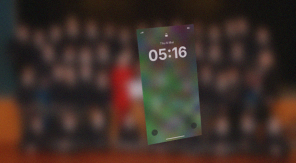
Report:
5:16
